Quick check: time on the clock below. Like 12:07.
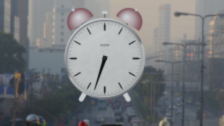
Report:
6:33
